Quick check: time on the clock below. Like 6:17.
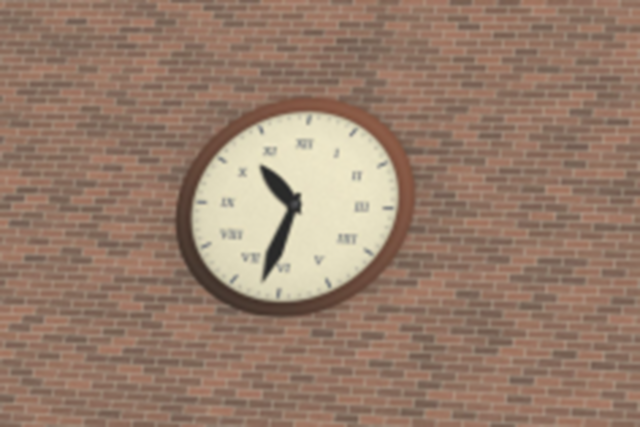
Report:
10:32
